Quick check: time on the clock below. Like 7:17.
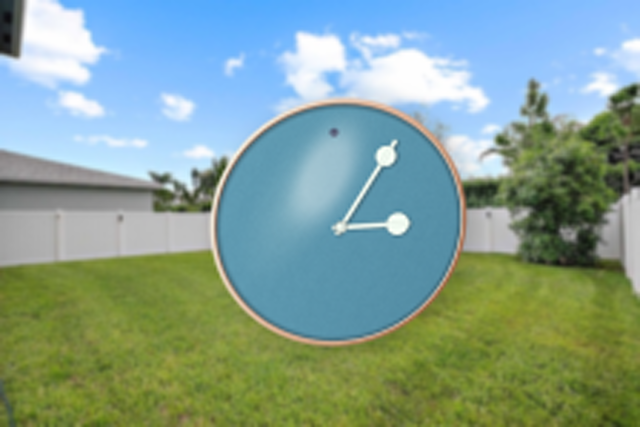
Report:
3:06
